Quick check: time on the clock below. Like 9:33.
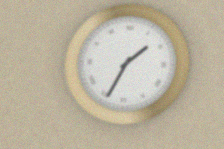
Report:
1:34
